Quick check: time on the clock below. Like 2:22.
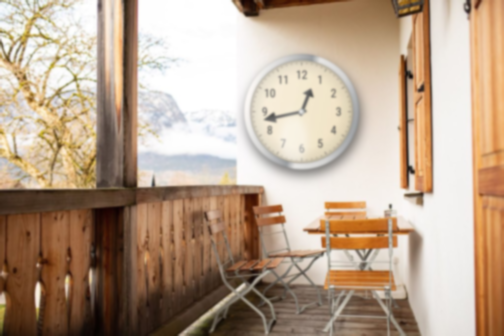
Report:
12:43
